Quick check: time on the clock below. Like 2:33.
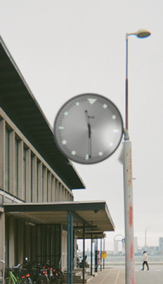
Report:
11:29
